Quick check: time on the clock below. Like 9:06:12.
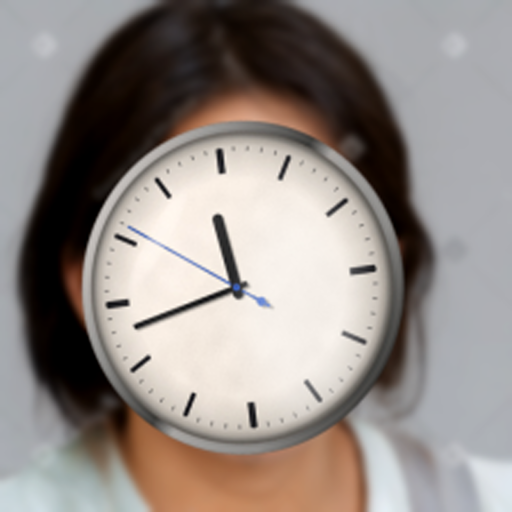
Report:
11:42:51
